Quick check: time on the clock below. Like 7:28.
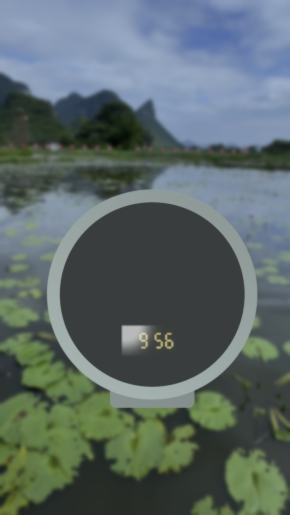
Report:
9:56
